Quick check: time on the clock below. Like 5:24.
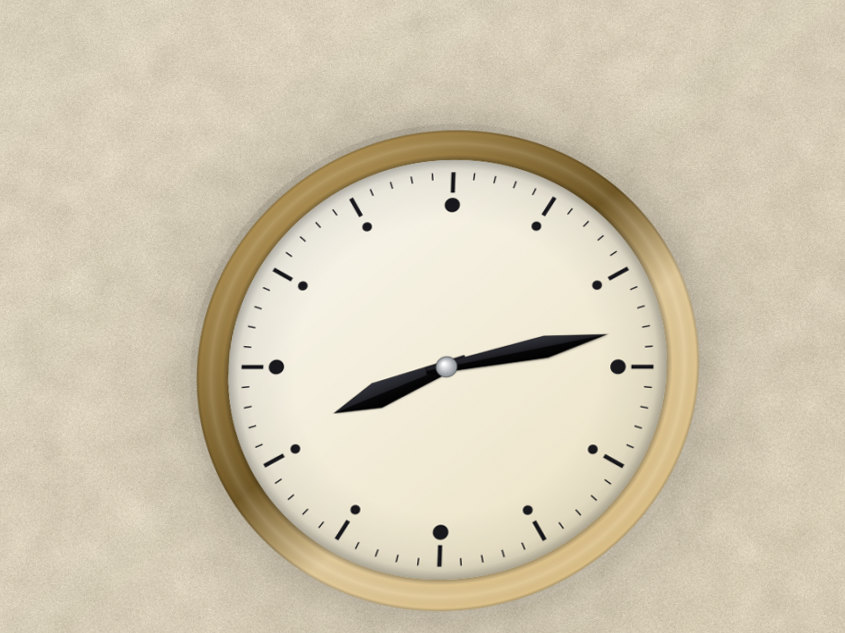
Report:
8:13
